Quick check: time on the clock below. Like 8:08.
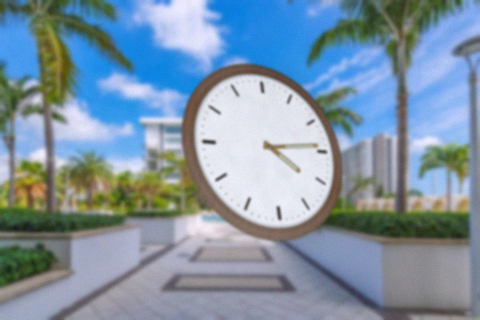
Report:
4:14
